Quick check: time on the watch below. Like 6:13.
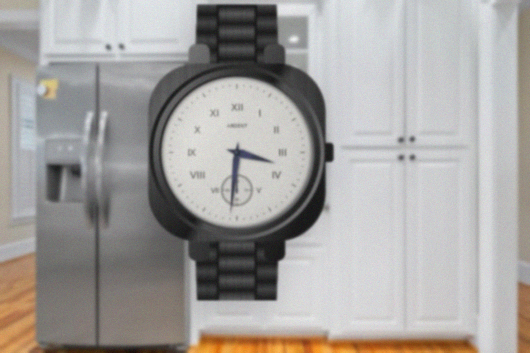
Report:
3:31
